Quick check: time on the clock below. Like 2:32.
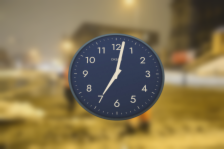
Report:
7:02
